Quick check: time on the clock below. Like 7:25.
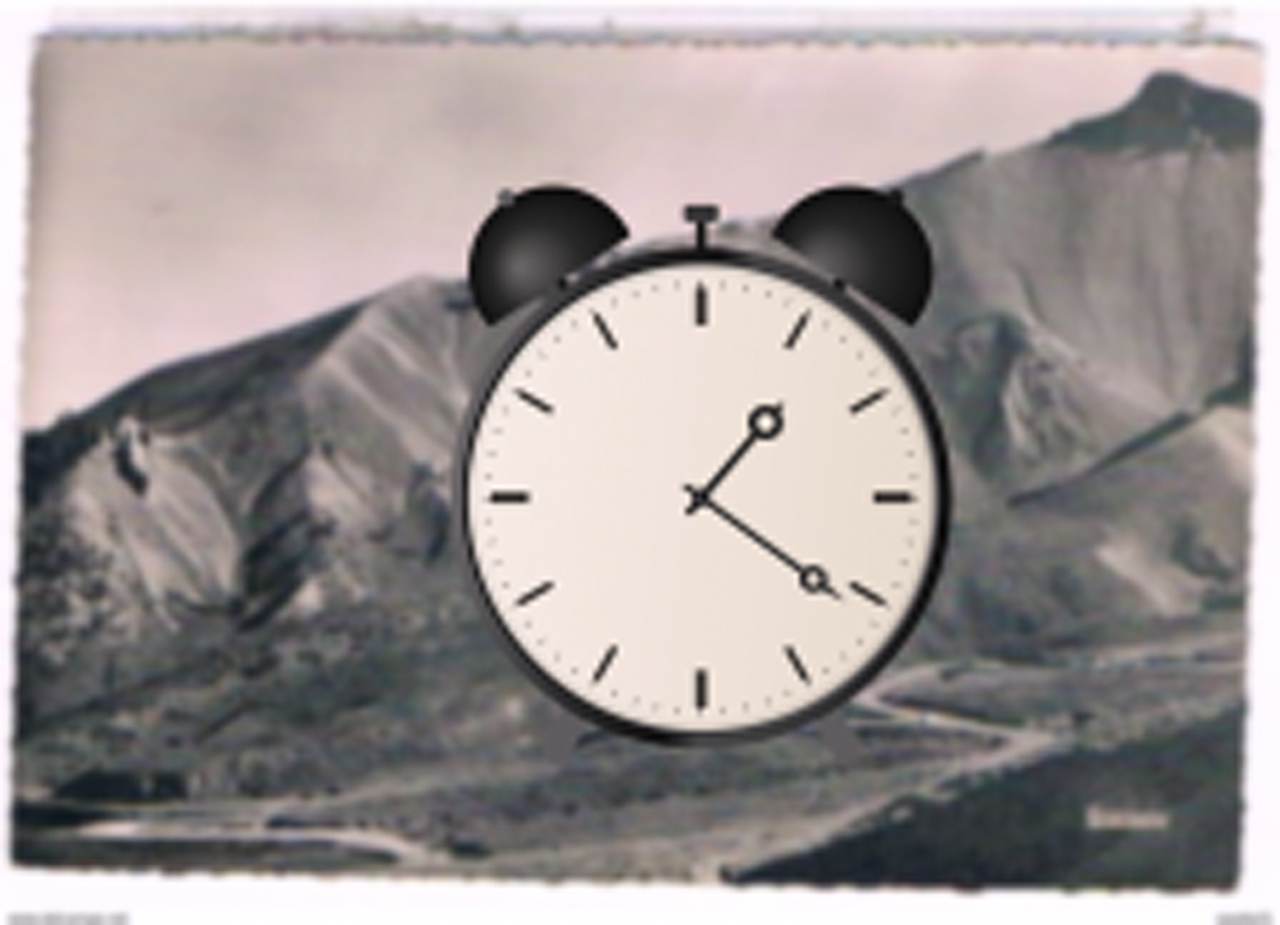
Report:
1:21
